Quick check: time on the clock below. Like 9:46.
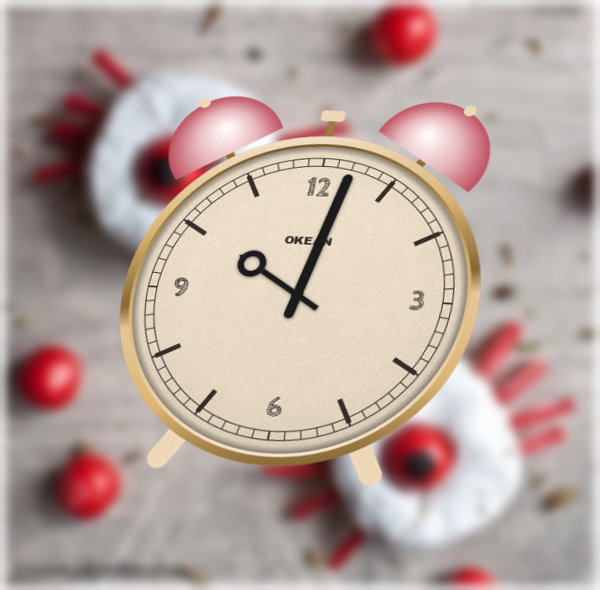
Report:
10:02
